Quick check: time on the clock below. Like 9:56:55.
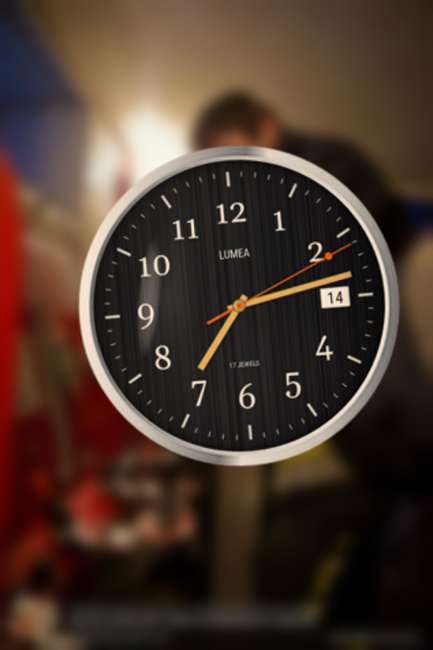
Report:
7:13:11
